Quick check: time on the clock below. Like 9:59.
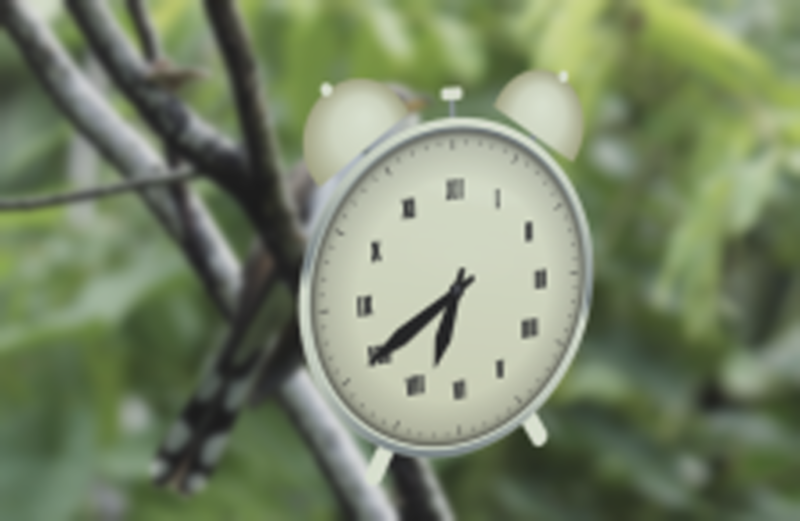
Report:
6:40
